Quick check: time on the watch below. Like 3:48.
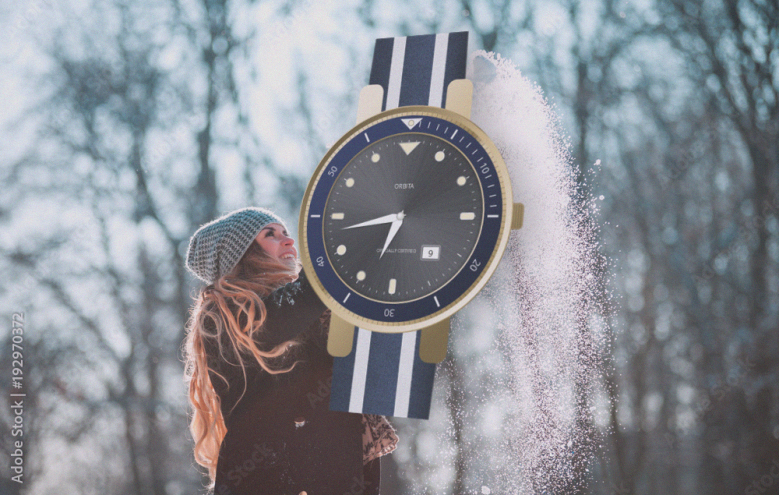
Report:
6:43
